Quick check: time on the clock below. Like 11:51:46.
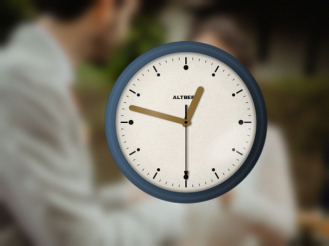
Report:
12:47:30
